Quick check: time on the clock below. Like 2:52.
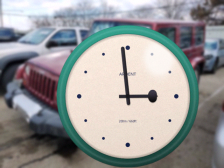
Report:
2:59
